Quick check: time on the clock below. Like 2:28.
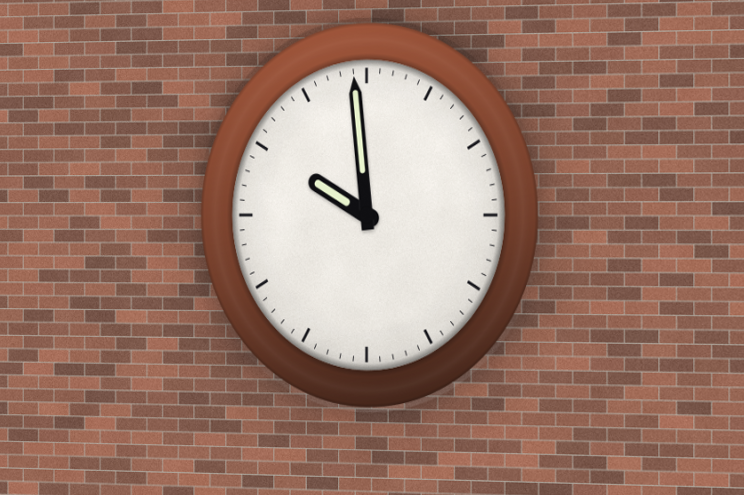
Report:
9:59
